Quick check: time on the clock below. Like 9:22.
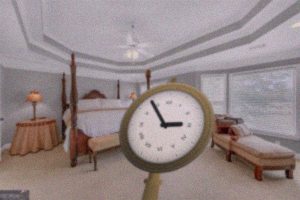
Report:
2:54
